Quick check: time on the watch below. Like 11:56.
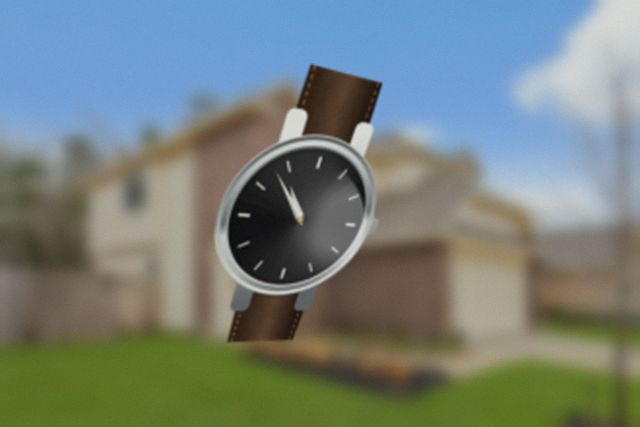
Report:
10:53
